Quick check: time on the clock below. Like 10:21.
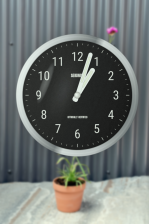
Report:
1:03
